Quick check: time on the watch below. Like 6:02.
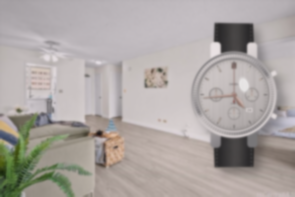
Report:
4:44
